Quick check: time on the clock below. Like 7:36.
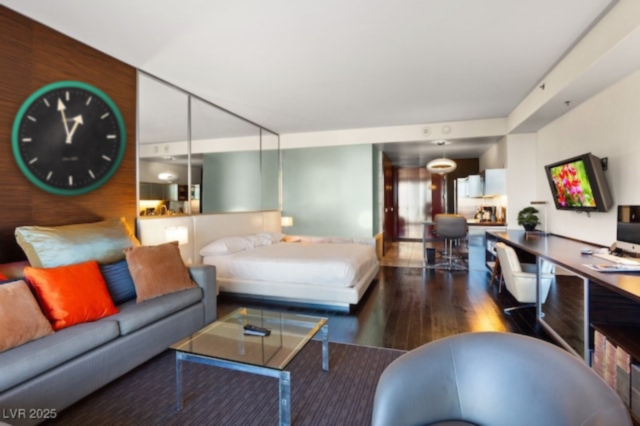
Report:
12:58
